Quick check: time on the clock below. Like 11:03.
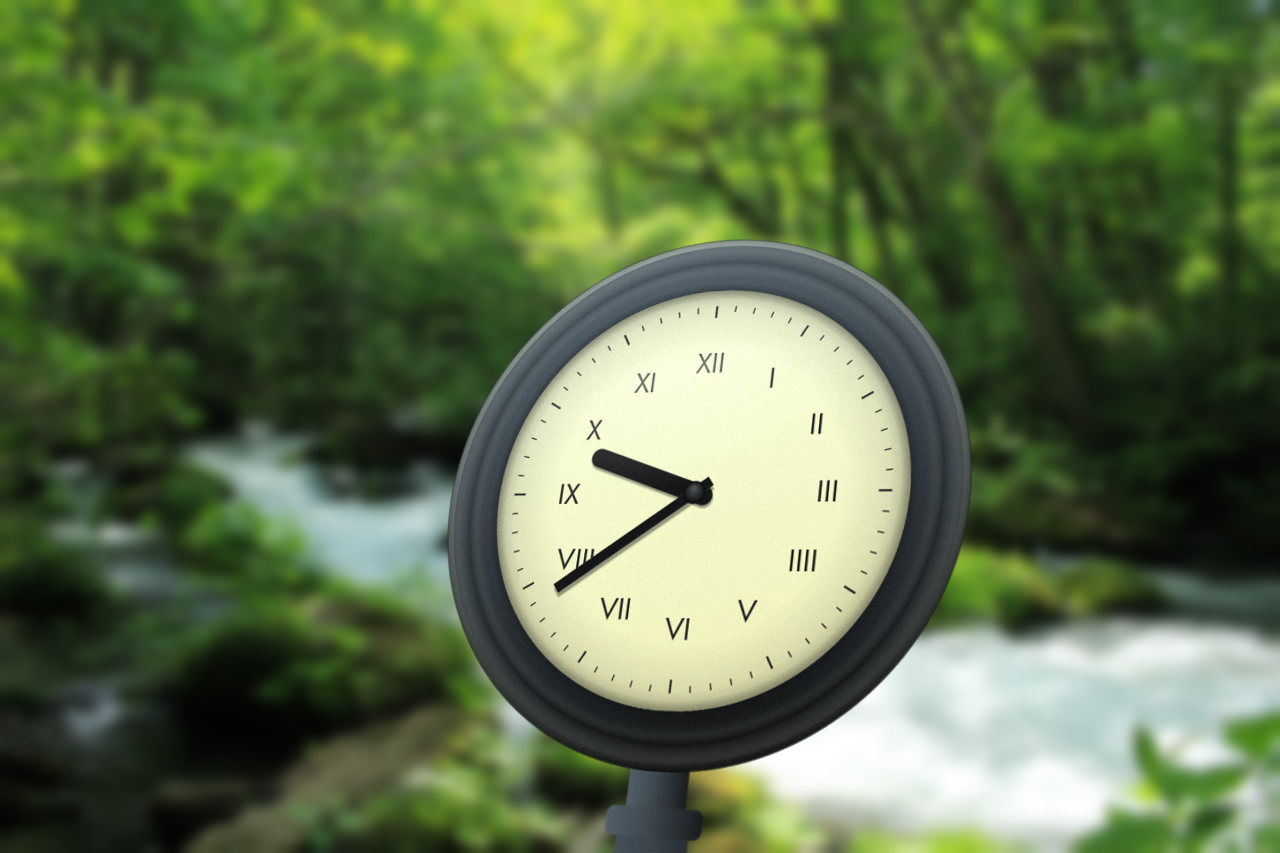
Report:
9:39
